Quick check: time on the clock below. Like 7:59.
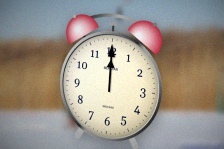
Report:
12:00
